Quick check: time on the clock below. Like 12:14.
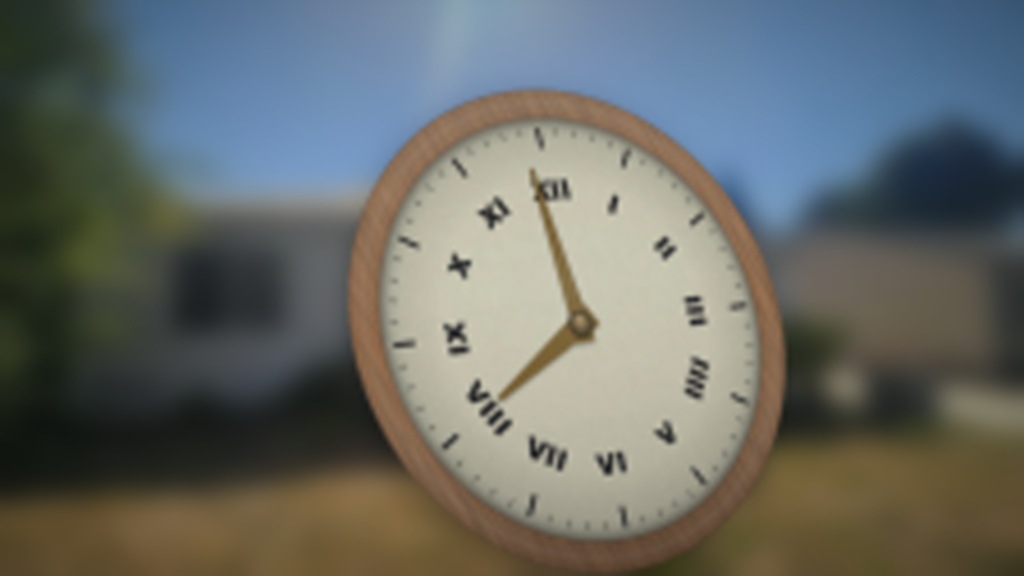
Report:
7:59
